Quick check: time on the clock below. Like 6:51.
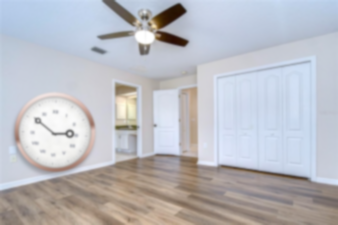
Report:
2:51
